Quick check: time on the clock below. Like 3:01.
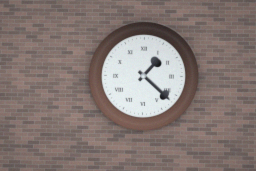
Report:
1:22
